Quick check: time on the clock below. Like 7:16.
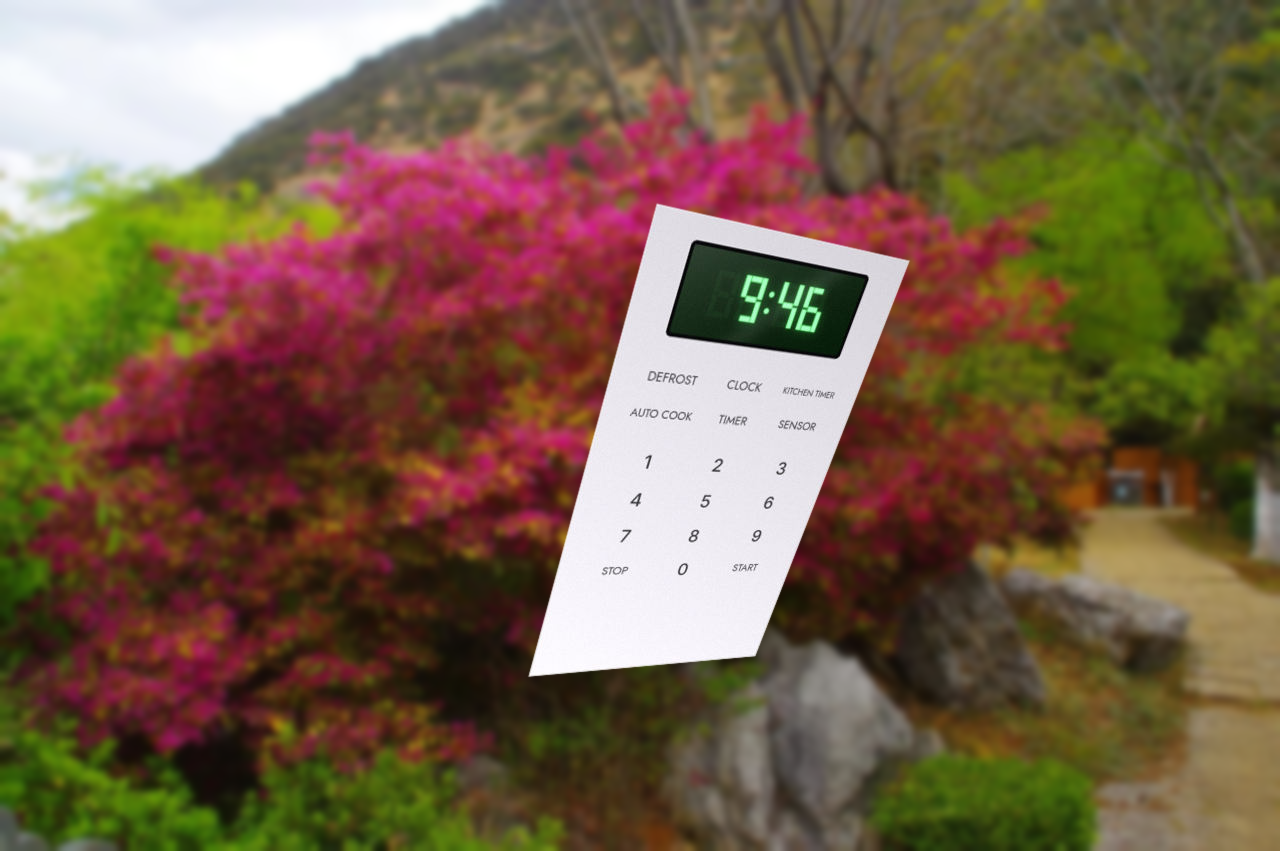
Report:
9:46
